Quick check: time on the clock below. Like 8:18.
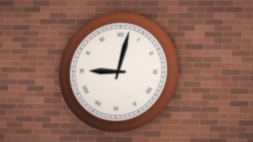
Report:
9:02
